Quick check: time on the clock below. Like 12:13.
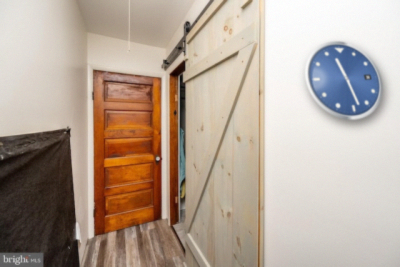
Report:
11:28
